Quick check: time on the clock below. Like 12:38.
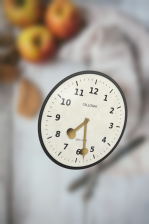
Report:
7:28
